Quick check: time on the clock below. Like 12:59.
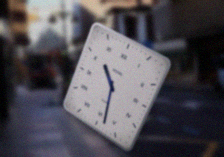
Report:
10:28
